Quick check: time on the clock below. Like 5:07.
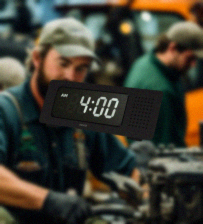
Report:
4:00
